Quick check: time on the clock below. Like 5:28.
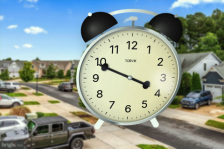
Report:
3:49
